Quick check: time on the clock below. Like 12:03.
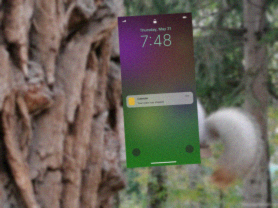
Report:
7:48
